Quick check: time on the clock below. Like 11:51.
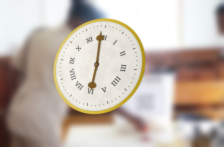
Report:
5:59
